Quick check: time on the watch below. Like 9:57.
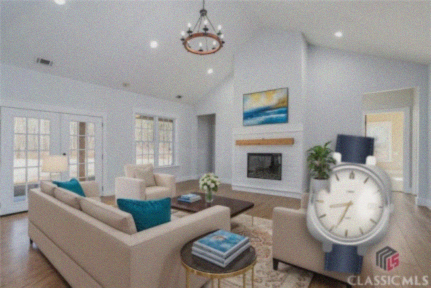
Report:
8:34
